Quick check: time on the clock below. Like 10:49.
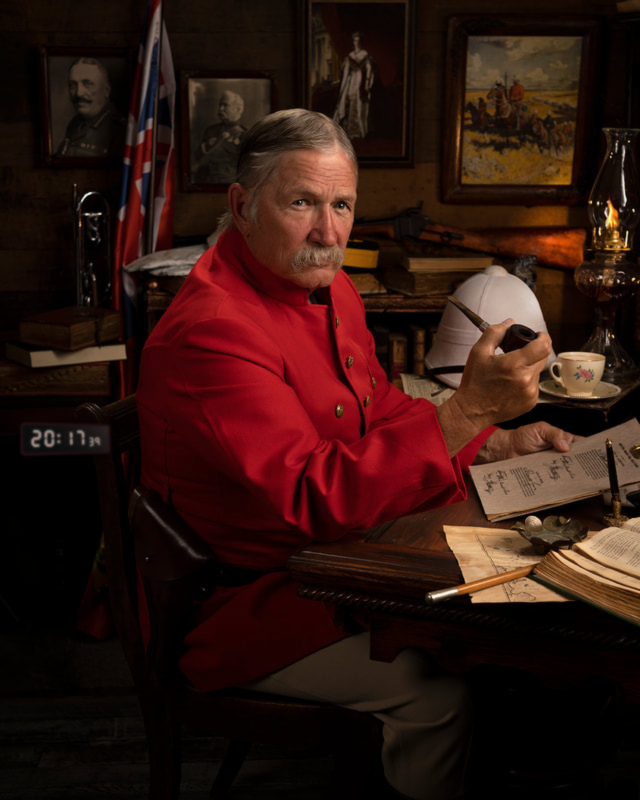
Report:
20:17
